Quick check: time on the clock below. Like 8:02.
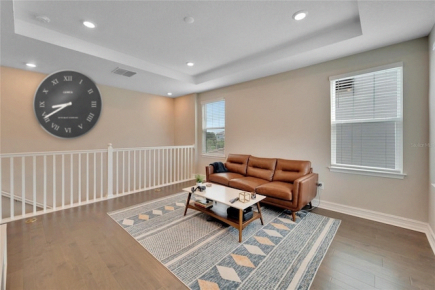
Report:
8:40
